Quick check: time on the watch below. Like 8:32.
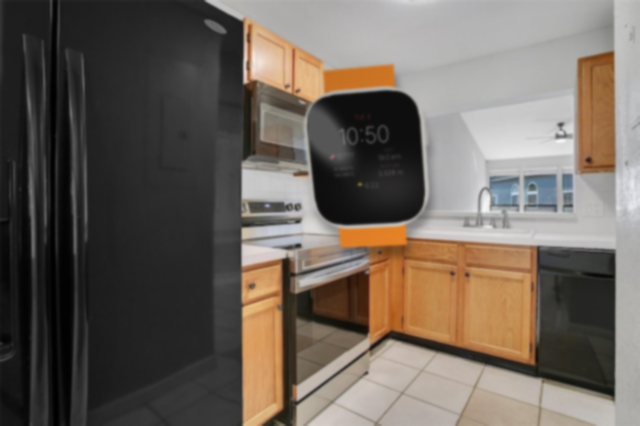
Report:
10:50
